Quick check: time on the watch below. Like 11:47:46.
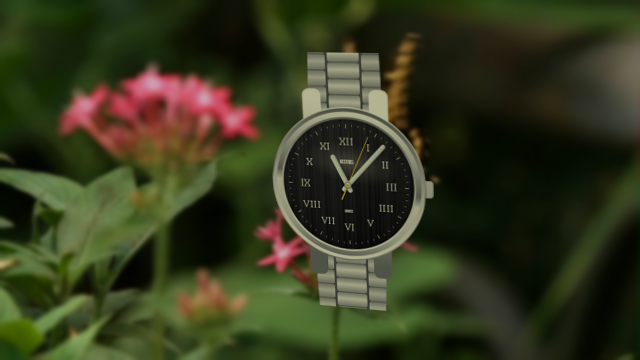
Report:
11:07:04
